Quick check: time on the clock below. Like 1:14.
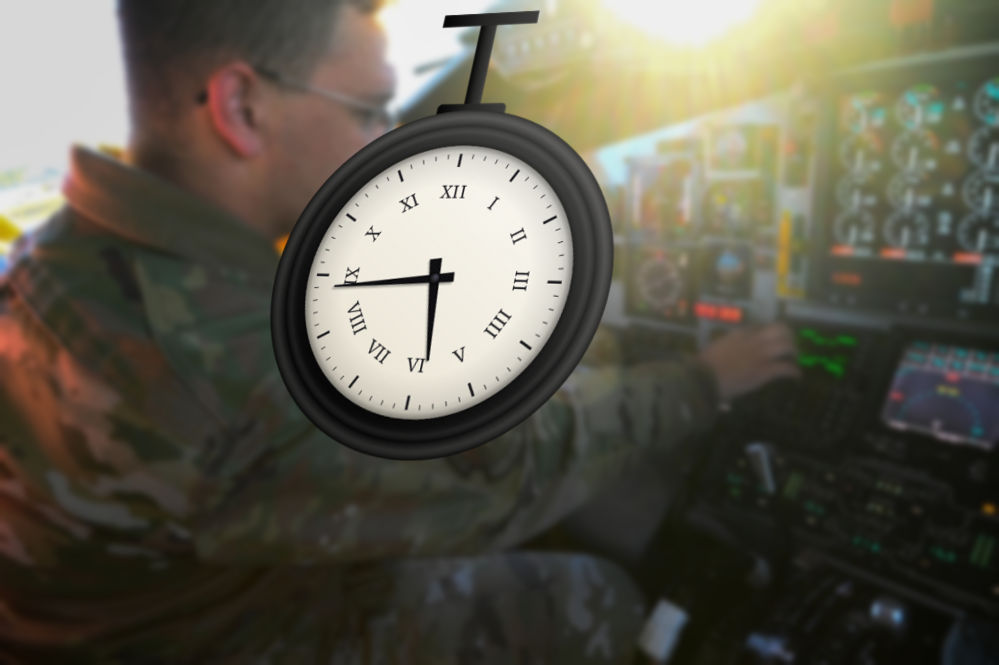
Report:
5:44
